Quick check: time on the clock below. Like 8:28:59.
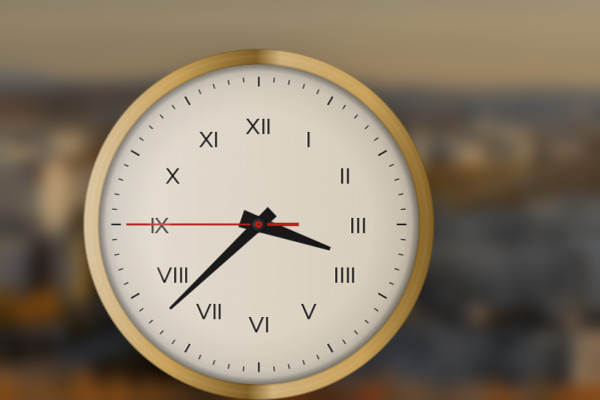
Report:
3:37:45
